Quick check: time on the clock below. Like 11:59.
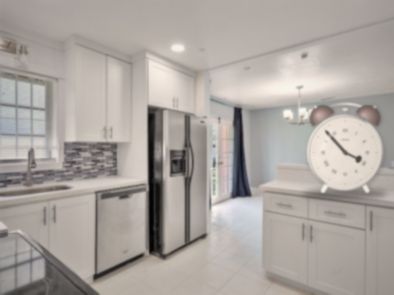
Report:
3:53
